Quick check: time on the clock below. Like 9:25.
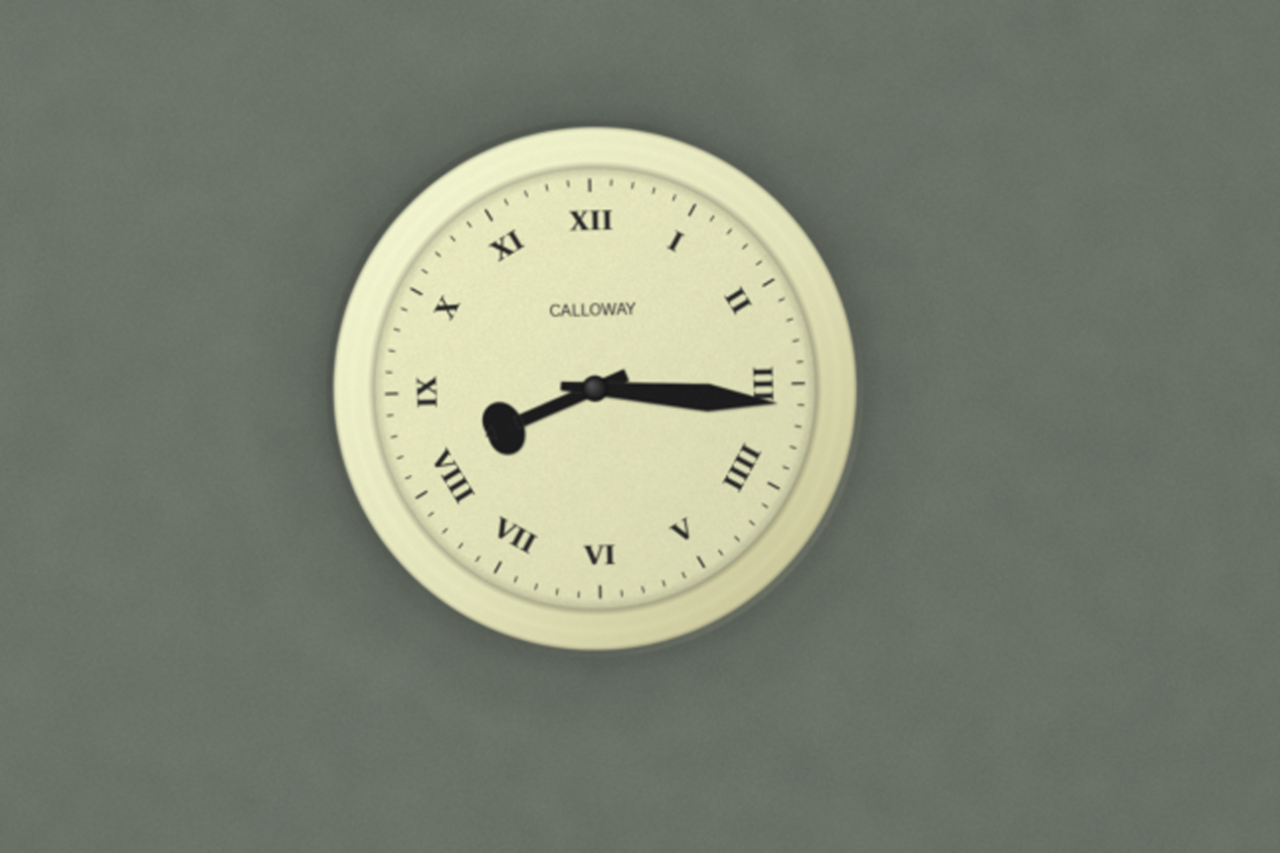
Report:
8:16
